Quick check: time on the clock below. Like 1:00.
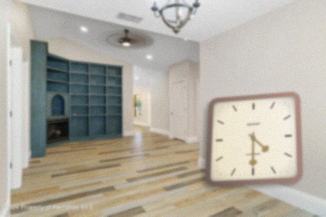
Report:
4:30
